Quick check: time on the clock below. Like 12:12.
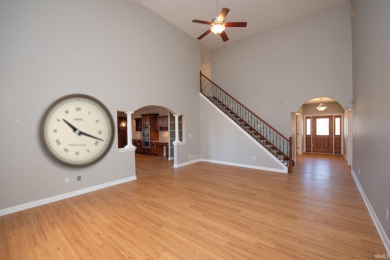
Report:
10:18
